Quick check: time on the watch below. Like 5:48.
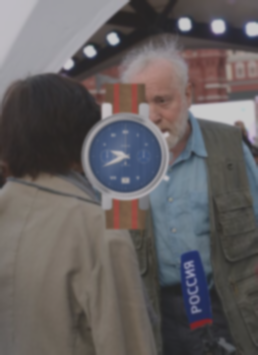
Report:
9:41
